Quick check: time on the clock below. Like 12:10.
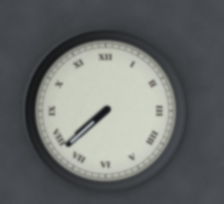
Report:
7:38
